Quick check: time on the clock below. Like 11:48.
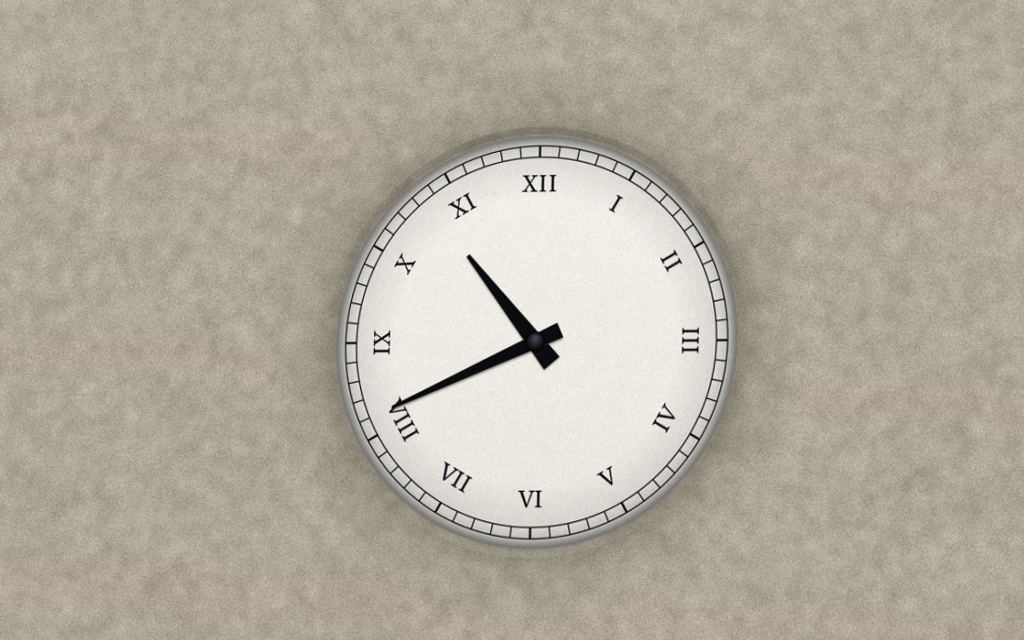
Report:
10:41
